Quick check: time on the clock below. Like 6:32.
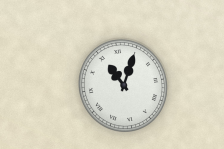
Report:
11:05
